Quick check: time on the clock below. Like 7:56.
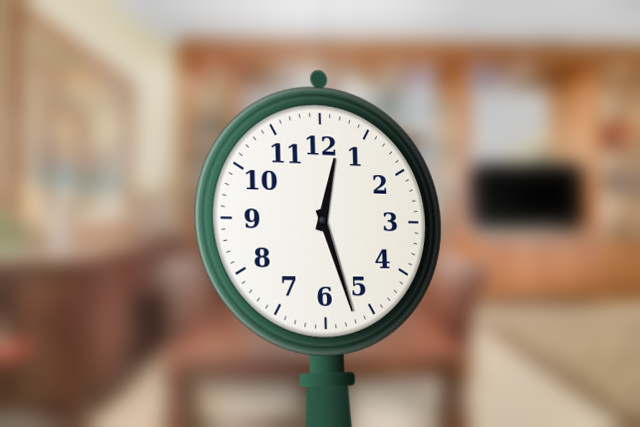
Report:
12:27
